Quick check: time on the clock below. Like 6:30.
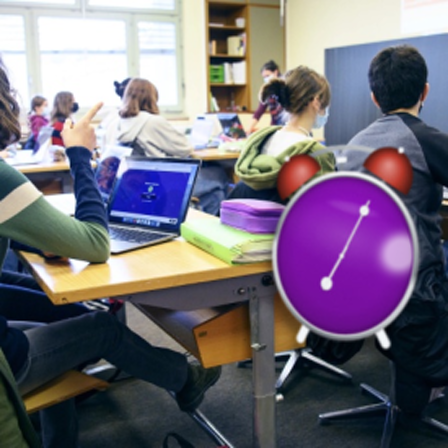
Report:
7:05
